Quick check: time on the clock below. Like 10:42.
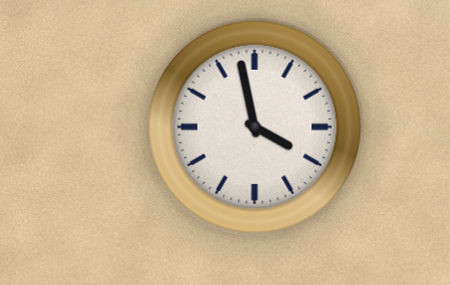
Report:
3:58
